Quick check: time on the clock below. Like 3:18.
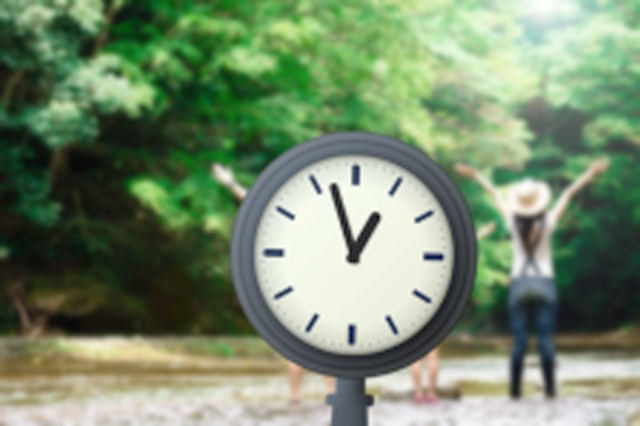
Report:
12:57
